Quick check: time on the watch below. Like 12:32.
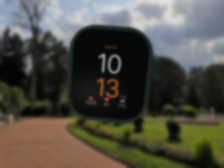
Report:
10:13
